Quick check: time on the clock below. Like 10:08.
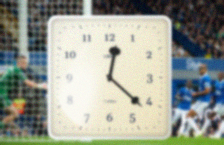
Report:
12:22
